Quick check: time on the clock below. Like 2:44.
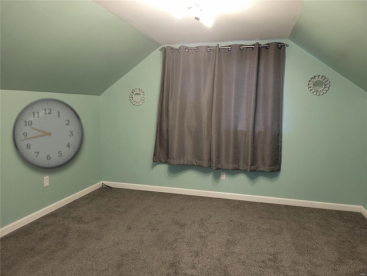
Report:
9:43
